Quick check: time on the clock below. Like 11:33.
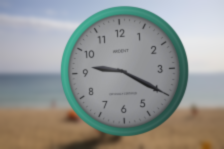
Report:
9:20
